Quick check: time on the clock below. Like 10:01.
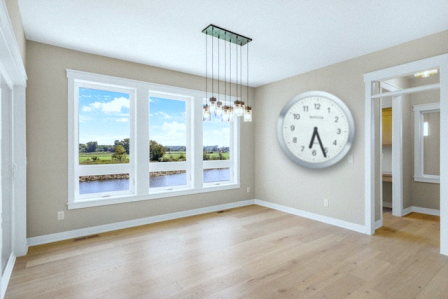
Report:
6:26
